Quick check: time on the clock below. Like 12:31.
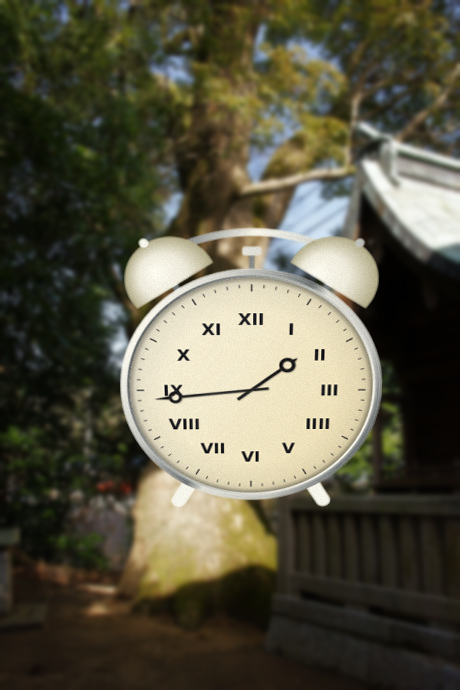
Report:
1:44
